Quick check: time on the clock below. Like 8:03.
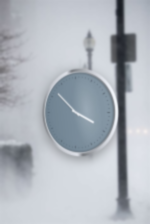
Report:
3:52
